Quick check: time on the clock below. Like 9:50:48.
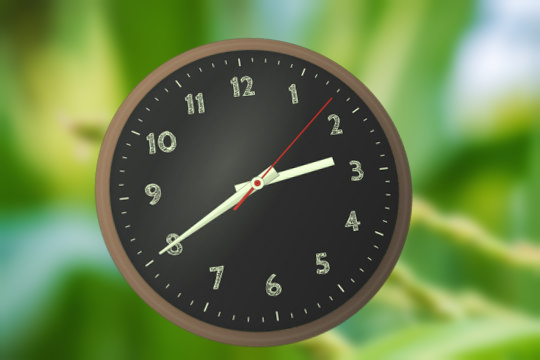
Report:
2:40:08
